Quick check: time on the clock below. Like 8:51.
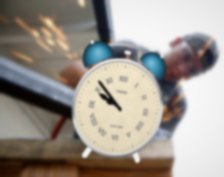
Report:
9:52
